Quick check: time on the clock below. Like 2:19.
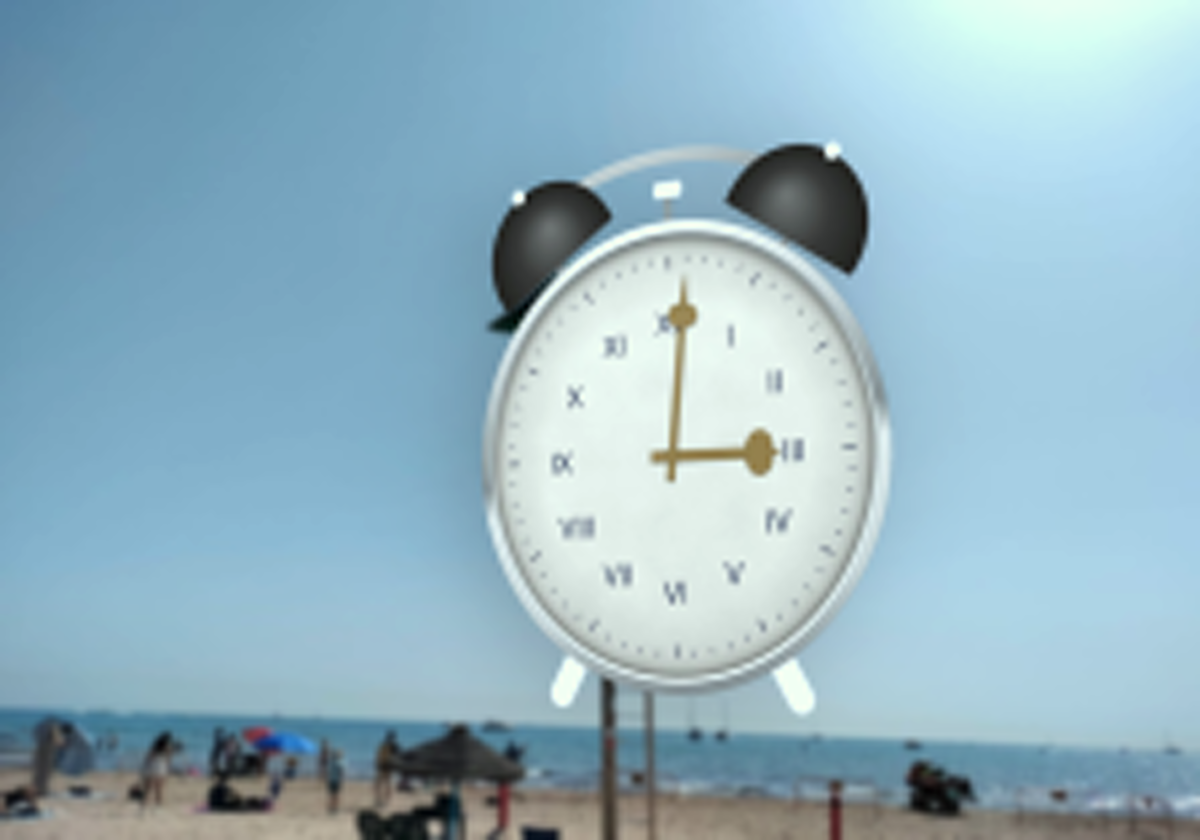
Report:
3:01
